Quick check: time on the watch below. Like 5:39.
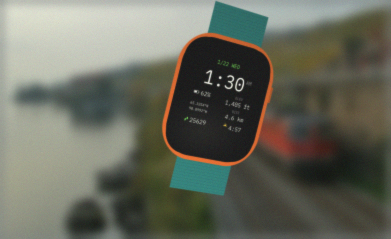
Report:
1:30
